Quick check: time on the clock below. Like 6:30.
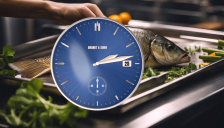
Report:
2:13
